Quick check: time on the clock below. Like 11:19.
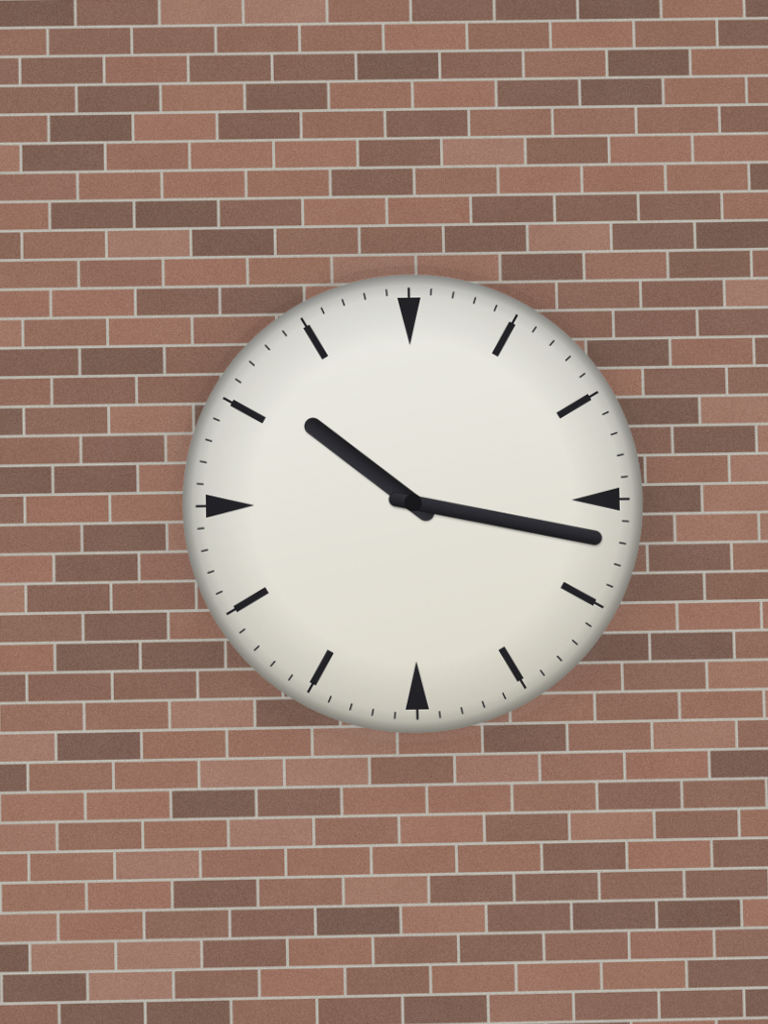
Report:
10:17
